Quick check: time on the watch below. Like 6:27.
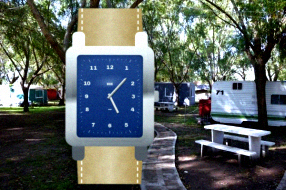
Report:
5:07
